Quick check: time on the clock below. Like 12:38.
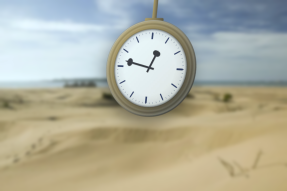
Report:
12:47
